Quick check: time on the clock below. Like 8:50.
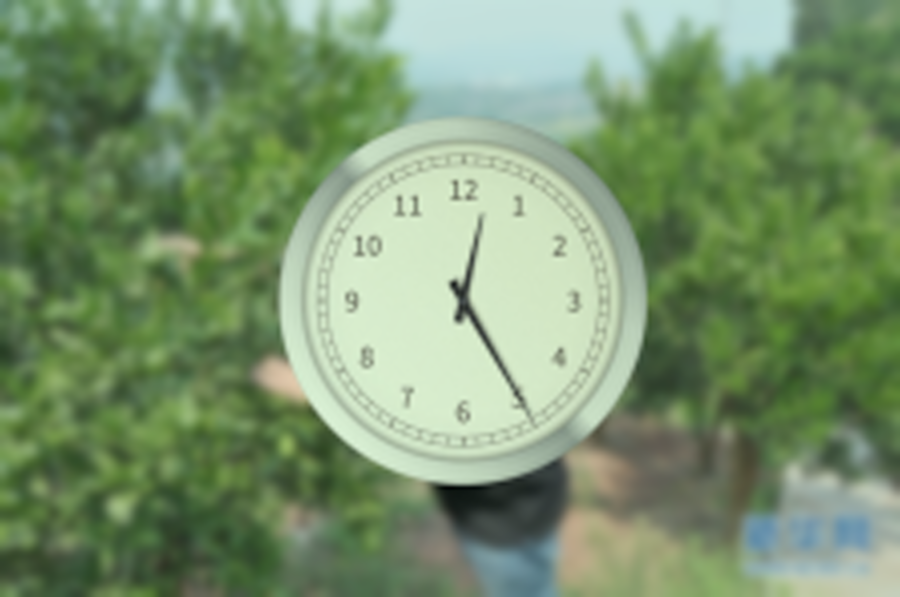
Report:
12:25
